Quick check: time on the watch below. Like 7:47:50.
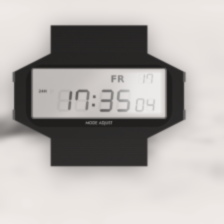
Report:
17:35:04
